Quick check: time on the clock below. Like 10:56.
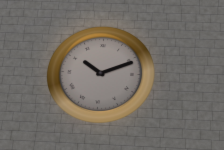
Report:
10:11
